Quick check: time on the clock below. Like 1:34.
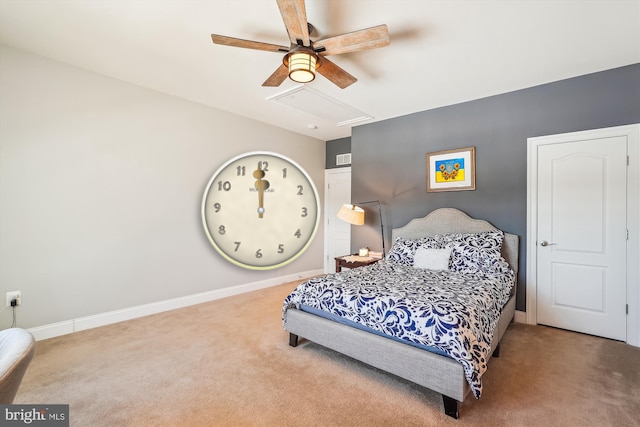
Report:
11:59
